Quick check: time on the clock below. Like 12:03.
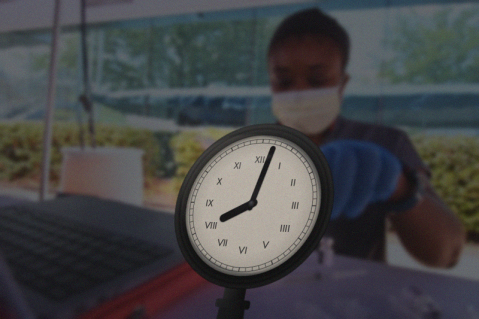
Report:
8:02
